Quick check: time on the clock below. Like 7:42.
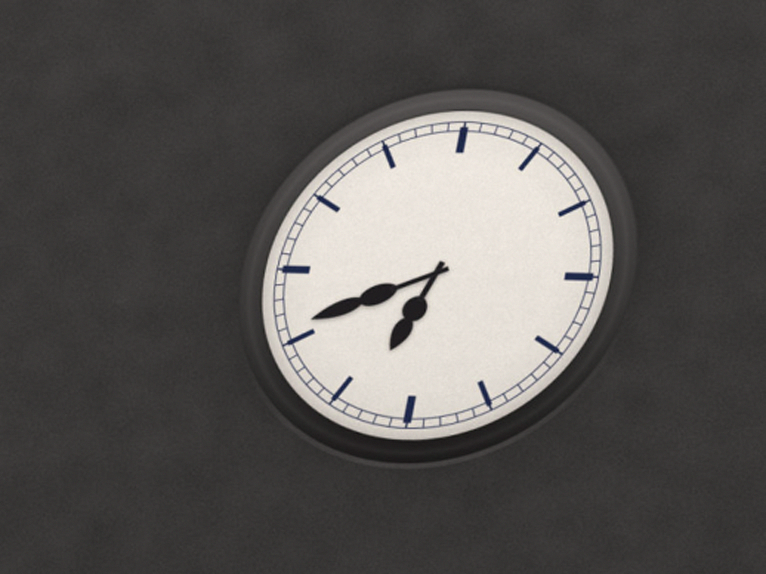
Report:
6:41
